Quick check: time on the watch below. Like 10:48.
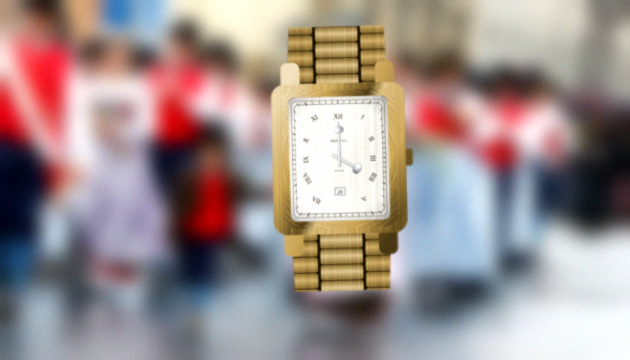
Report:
4:00
